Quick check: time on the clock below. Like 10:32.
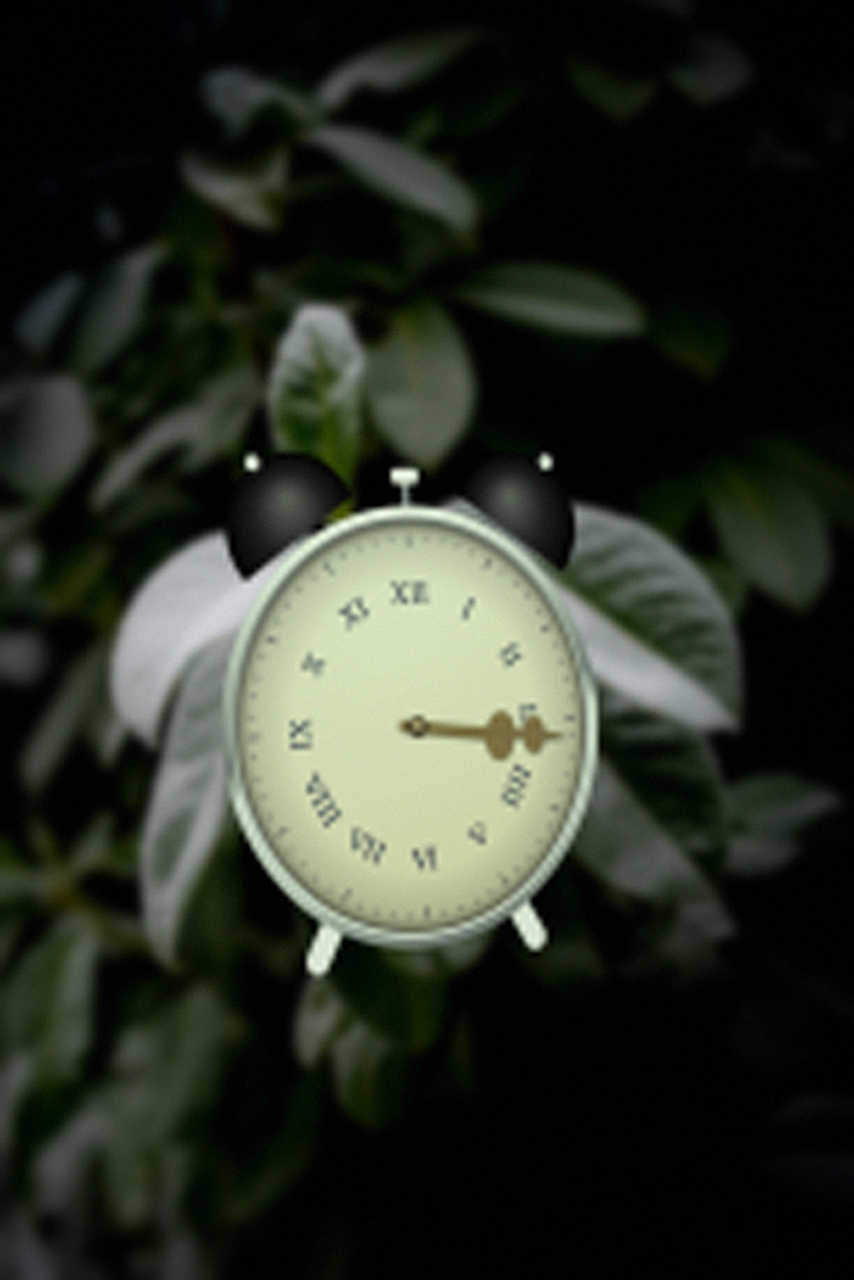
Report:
3:16
